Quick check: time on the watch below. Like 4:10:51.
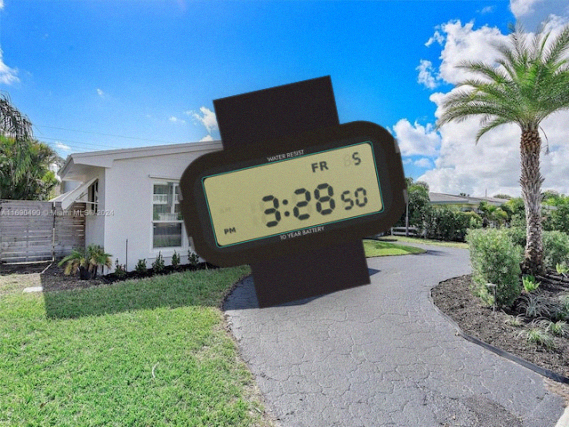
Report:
3:28:50
